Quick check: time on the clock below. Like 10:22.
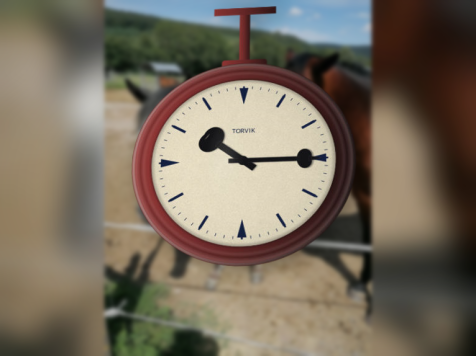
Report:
10:15
